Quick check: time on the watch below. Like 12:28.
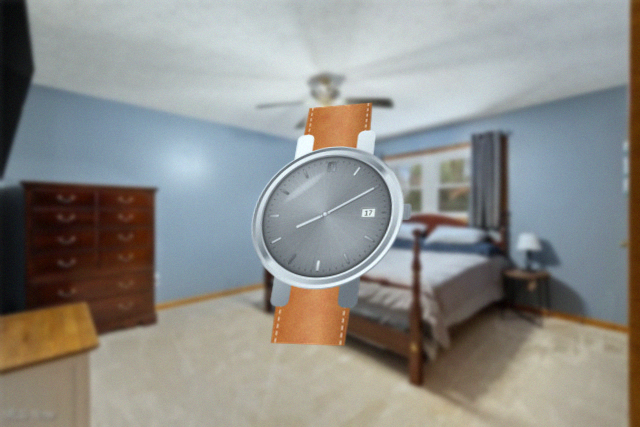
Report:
8:10
